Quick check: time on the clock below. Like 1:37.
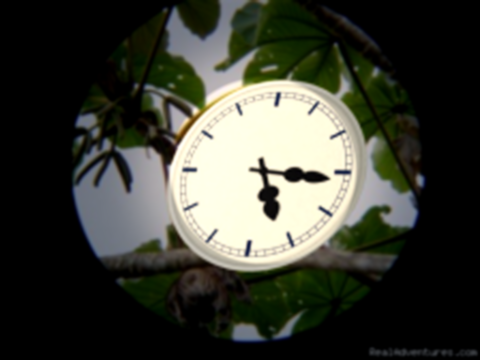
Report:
5:16
